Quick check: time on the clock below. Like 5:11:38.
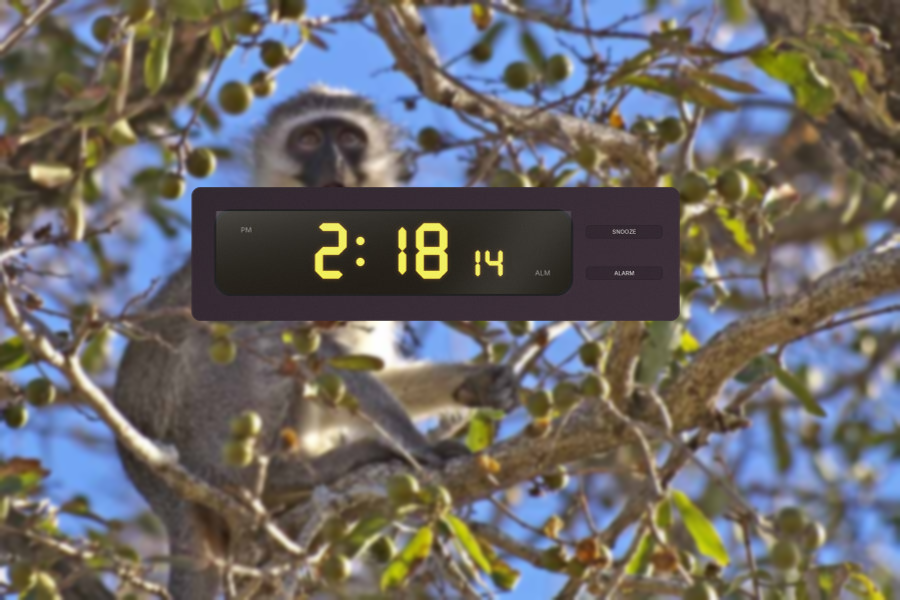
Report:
2:18:14
